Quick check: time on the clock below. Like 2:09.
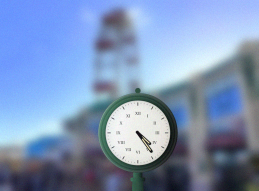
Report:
4:24
